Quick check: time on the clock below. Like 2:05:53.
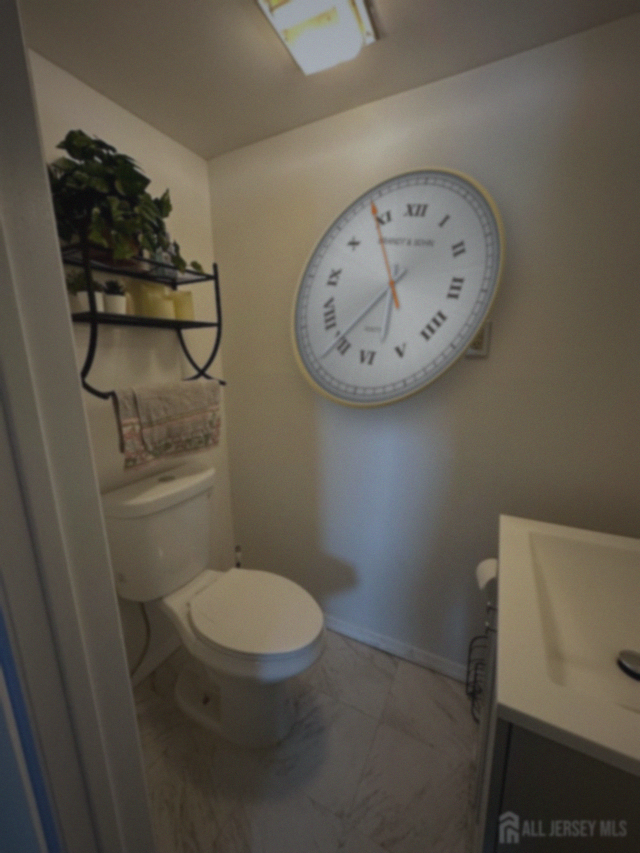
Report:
5:35:54
